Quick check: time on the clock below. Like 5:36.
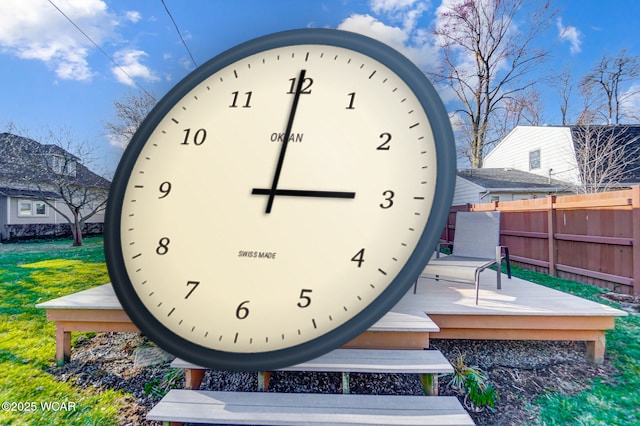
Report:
3:00
